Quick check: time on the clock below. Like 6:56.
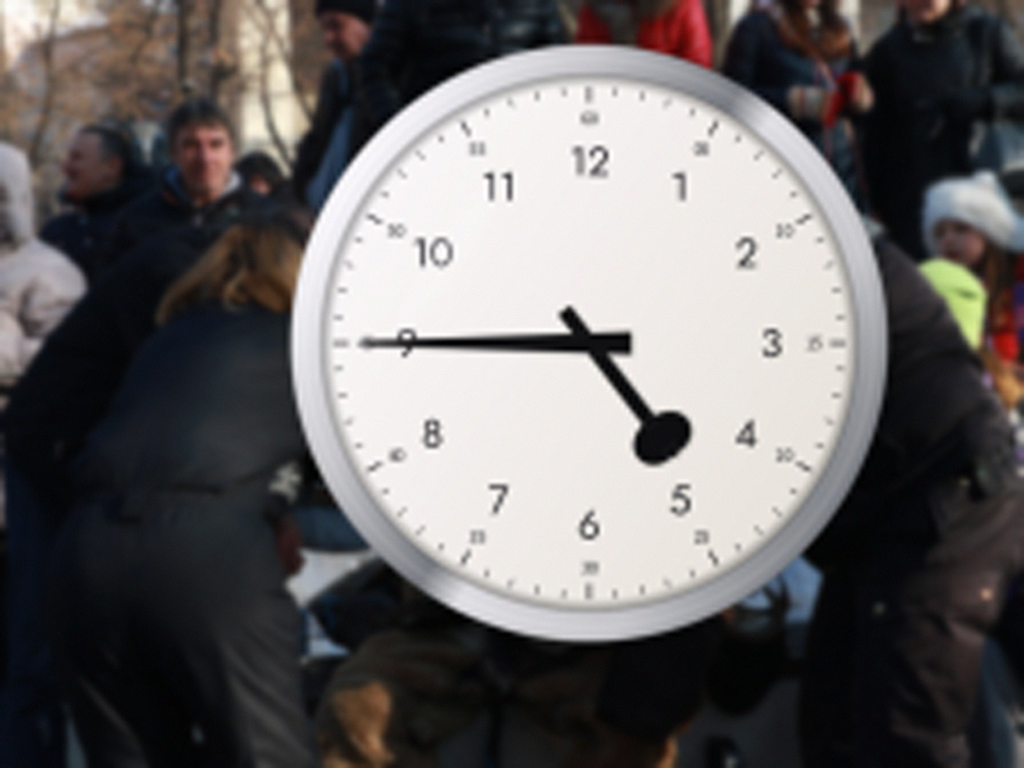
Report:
4:45
